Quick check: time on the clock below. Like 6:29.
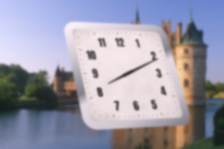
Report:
8:11
